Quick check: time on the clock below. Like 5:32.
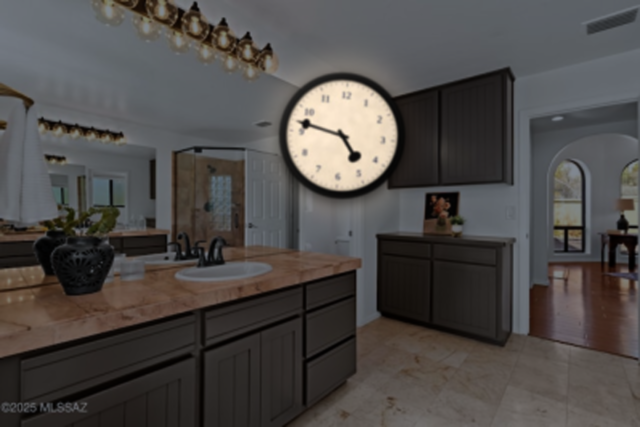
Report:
4:47
